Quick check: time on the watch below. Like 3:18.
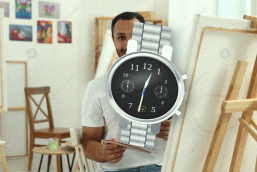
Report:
12:31
